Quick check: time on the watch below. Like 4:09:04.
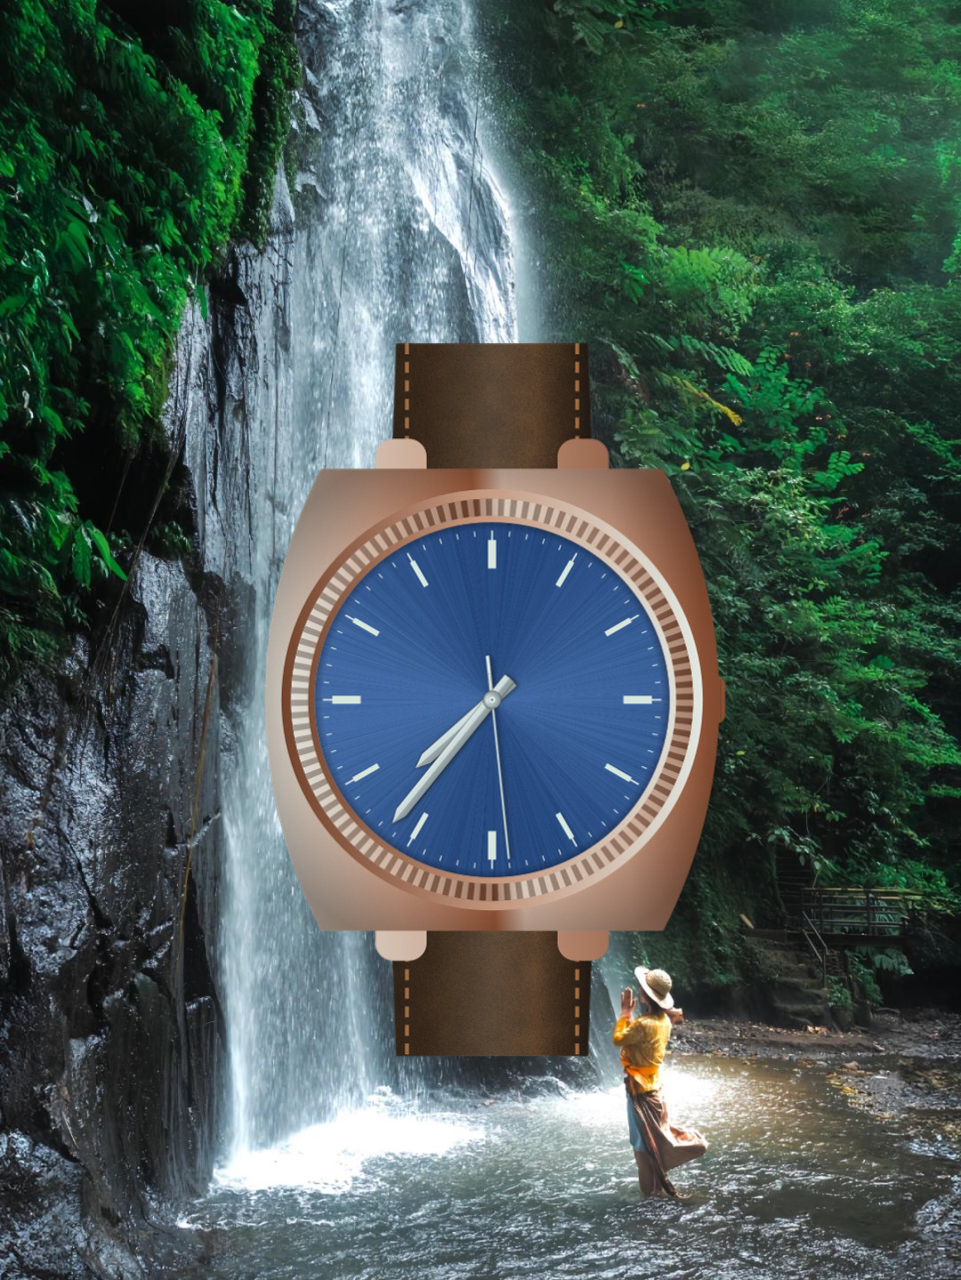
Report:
7:36:29
